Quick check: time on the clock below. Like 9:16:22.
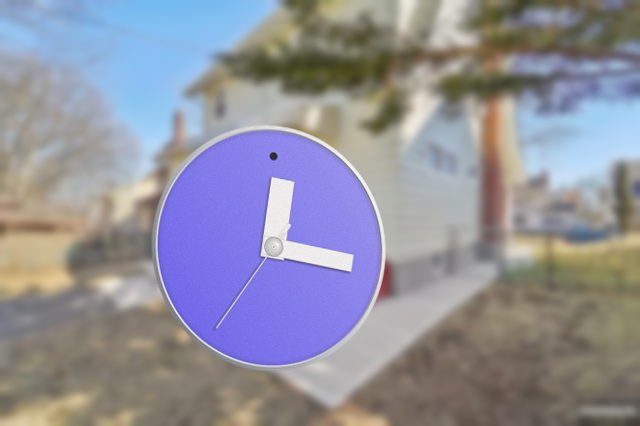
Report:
12:16:36
